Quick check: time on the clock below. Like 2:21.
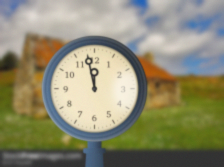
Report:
11:58
